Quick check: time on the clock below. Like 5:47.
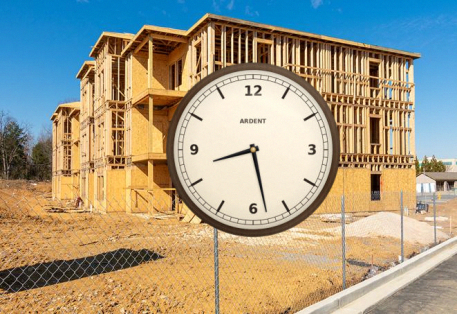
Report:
8:28
